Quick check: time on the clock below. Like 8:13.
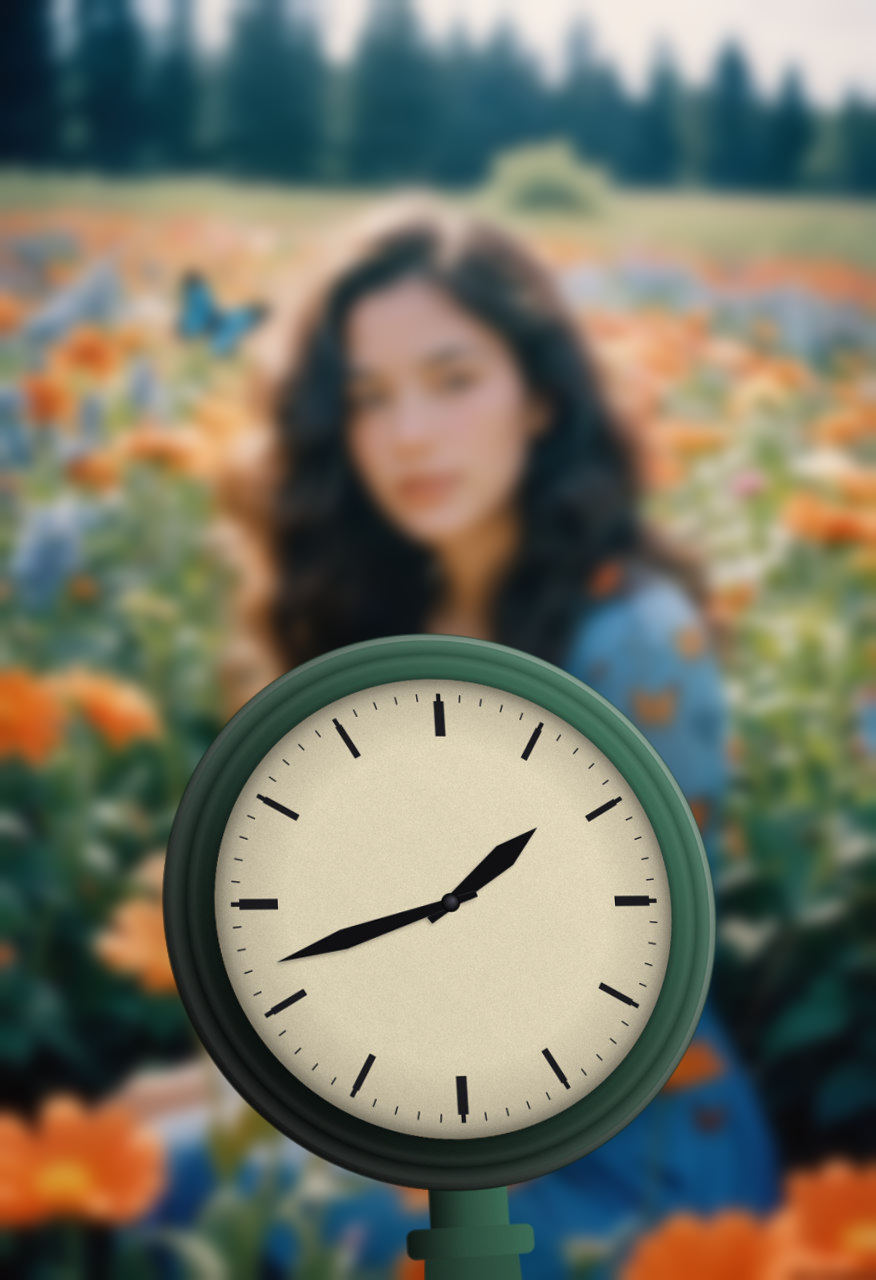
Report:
1:42
